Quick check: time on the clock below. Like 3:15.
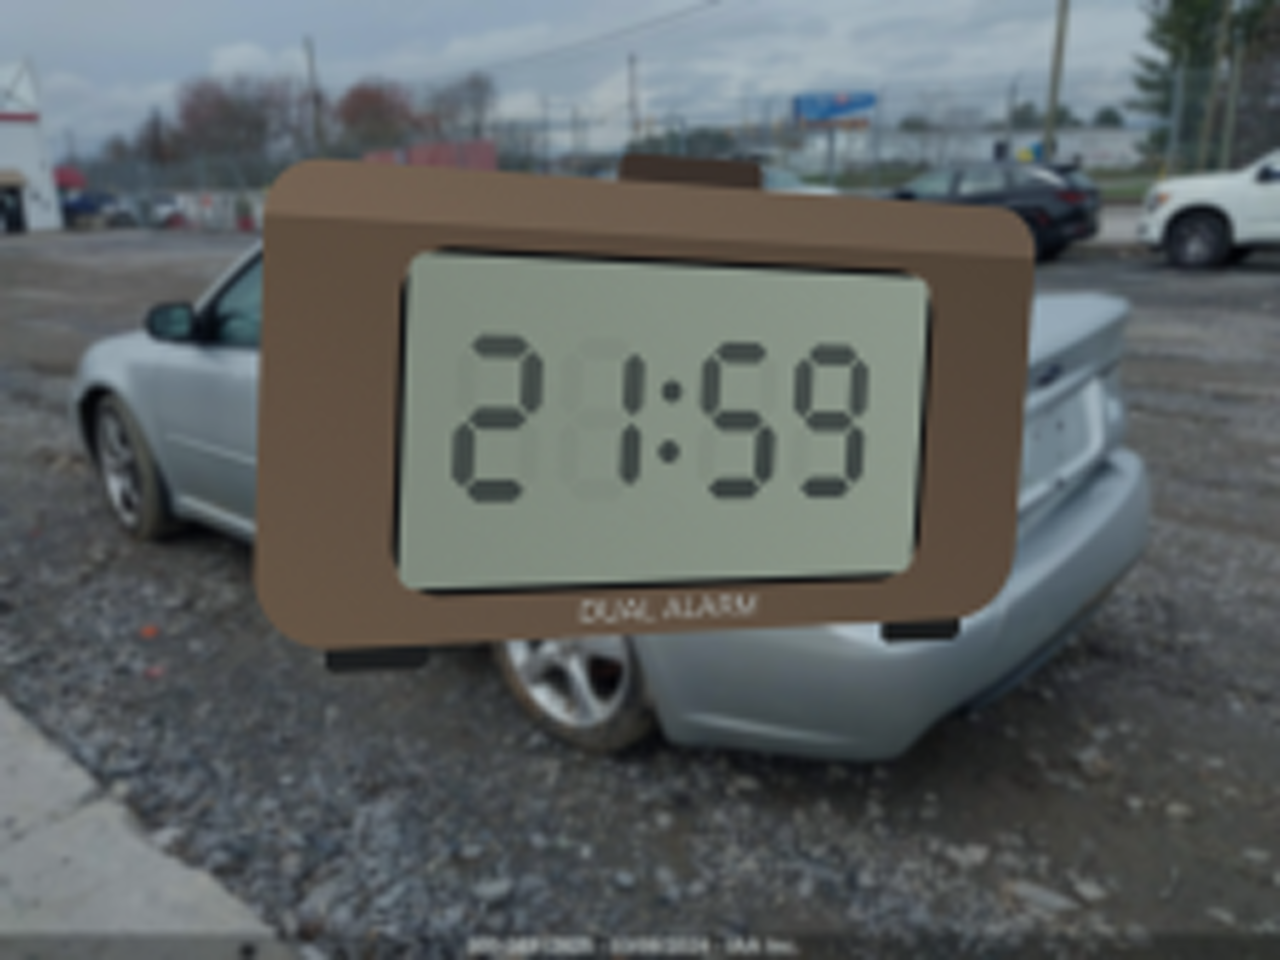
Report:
21:59
